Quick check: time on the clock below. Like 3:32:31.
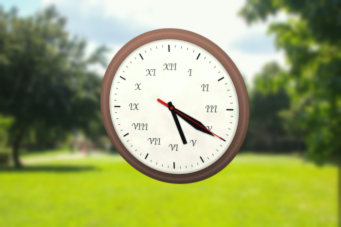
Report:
5:20:20
